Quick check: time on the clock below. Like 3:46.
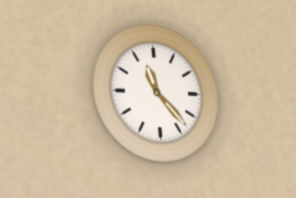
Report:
11:23
